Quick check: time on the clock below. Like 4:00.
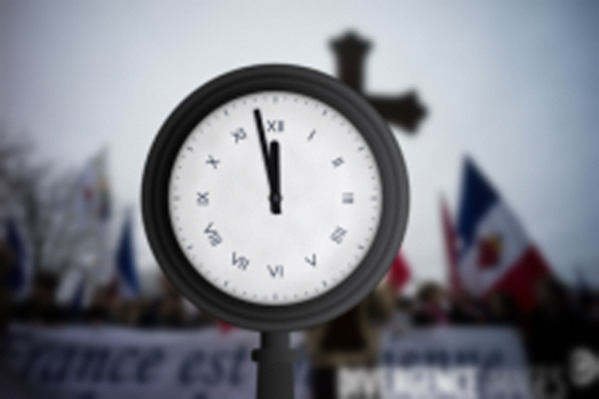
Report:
11:58
